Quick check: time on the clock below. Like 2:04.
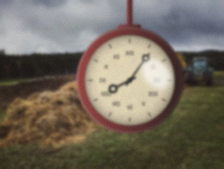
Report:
8:06
